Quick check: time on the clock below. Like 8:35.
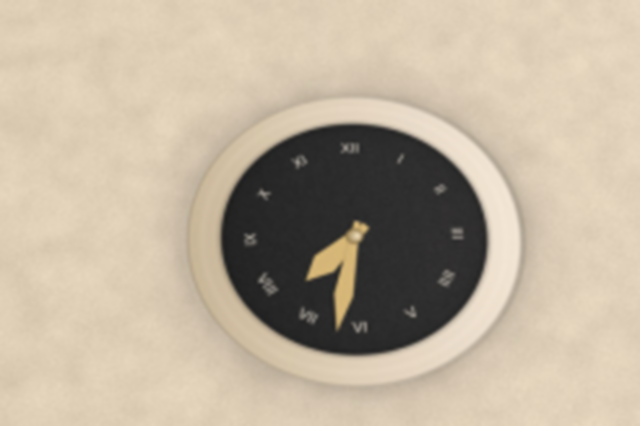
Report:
7:32
